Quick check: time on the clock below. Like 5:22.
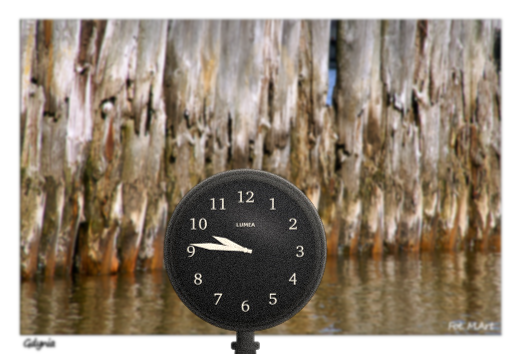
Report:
9:46
